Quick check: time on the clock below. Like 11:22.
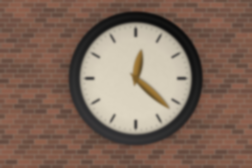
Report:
12:22
